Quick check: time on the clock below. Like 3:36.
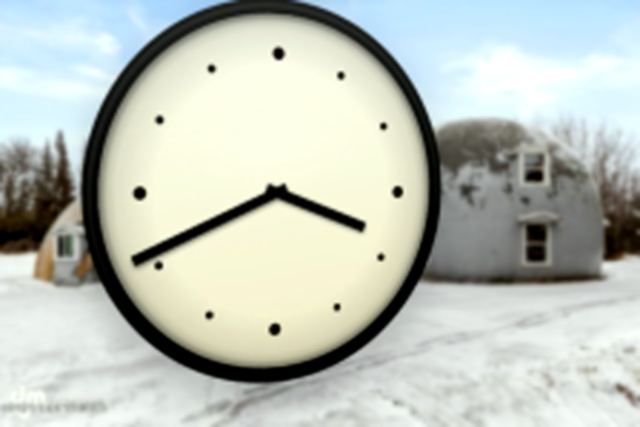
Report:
3:41
